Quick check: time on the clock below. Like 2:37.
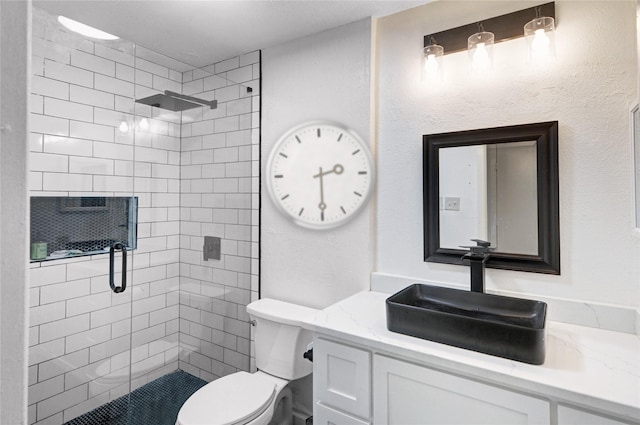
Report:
2:30
